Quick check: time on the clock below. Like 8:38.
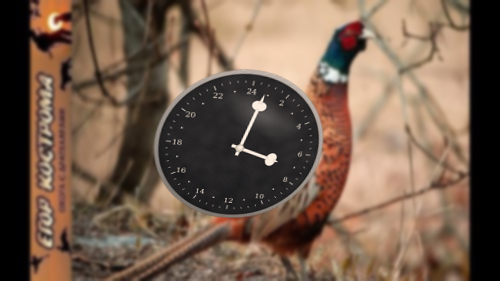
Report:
7:02
